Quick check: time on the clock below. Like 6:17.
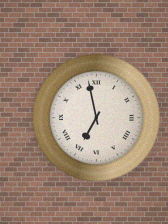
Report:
6:58
